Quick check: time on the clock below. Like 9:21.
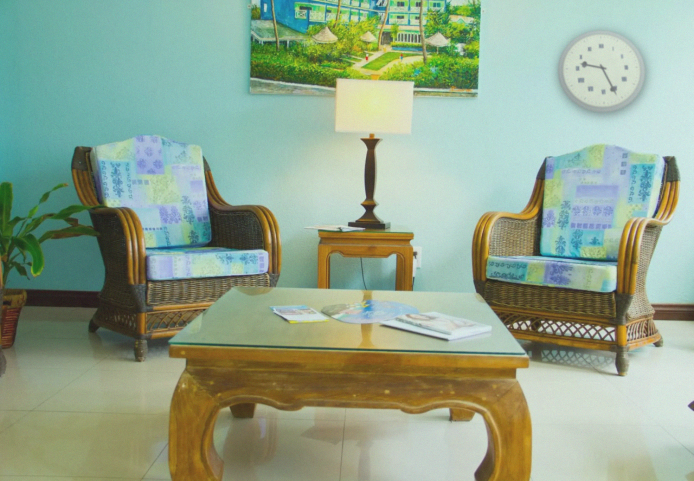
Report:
9:26
